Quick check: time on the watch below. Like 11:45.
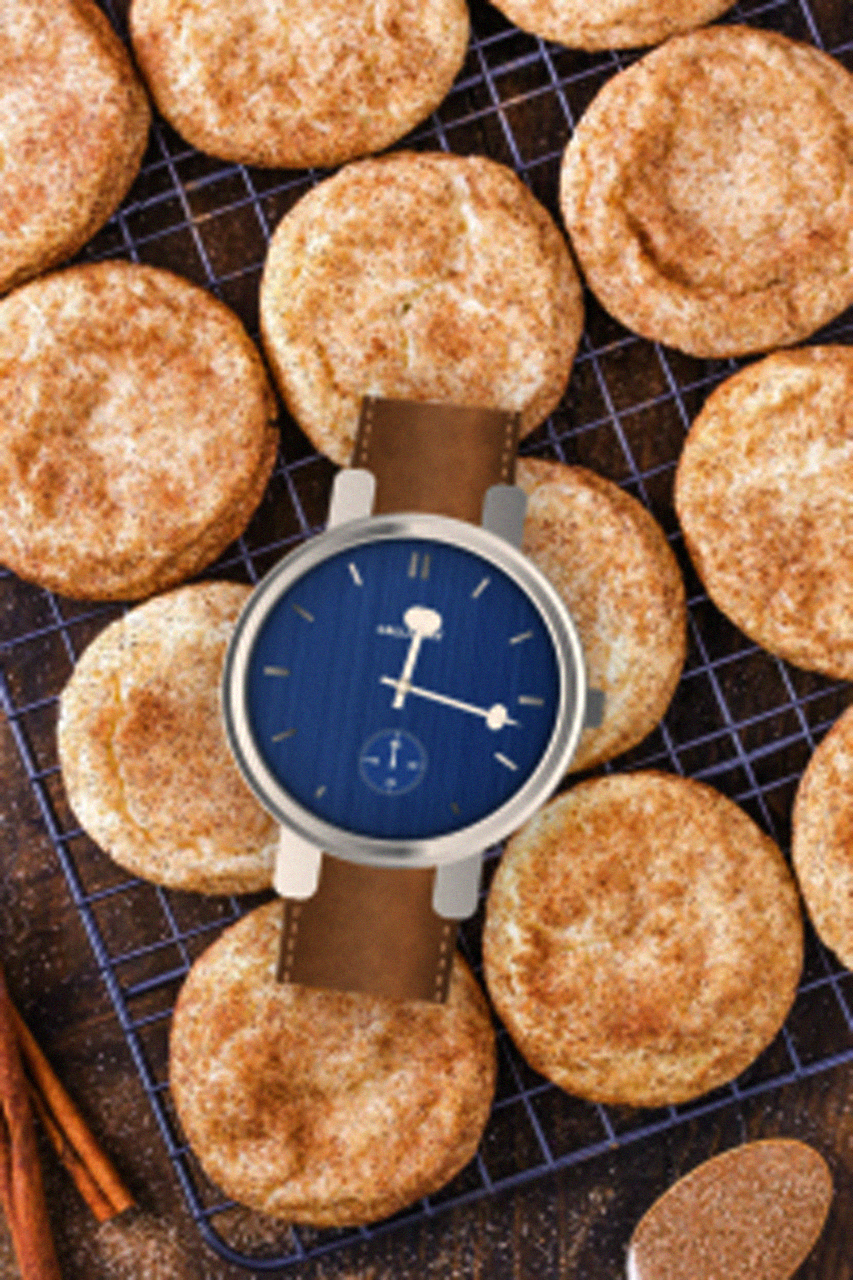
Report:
12:17
